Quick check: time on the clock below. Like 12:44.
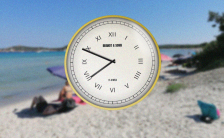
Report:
7:49
